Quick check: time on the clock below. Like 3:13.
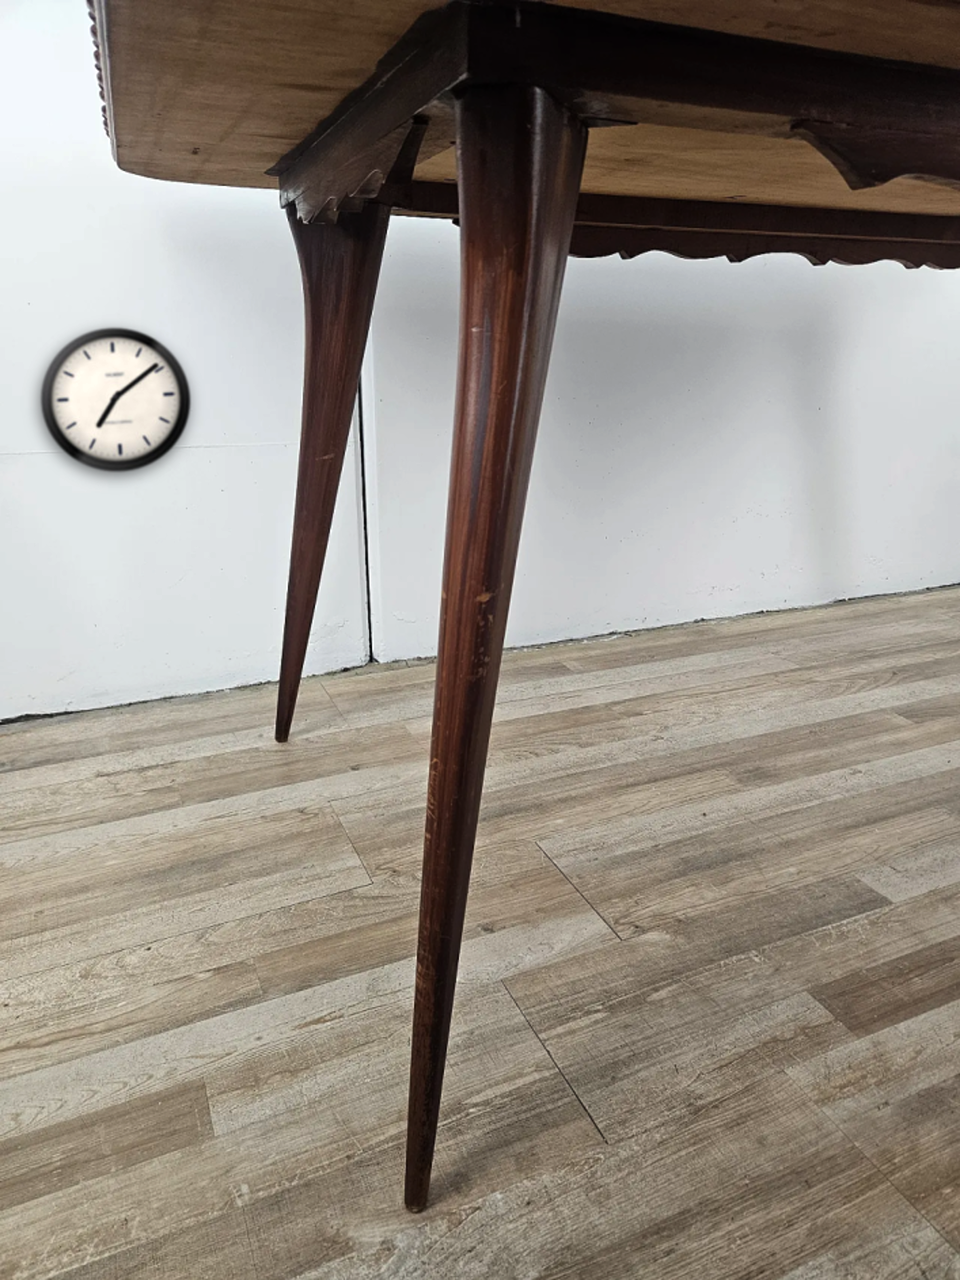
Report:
7:09
